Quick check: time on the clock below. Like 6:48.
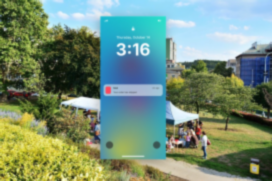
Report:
3:16
